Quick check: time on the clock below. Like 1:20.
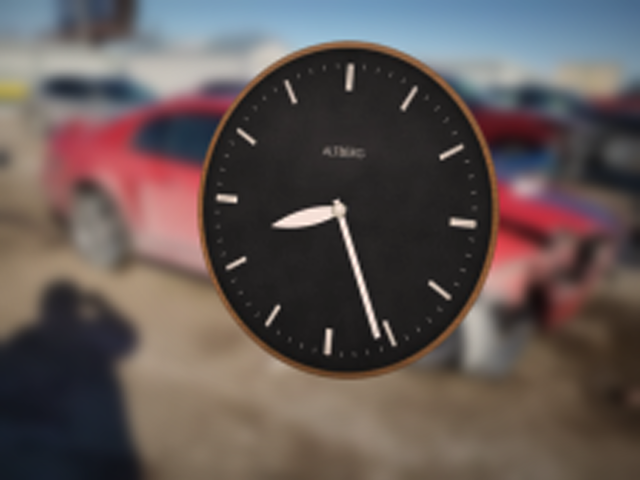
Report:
8:26
